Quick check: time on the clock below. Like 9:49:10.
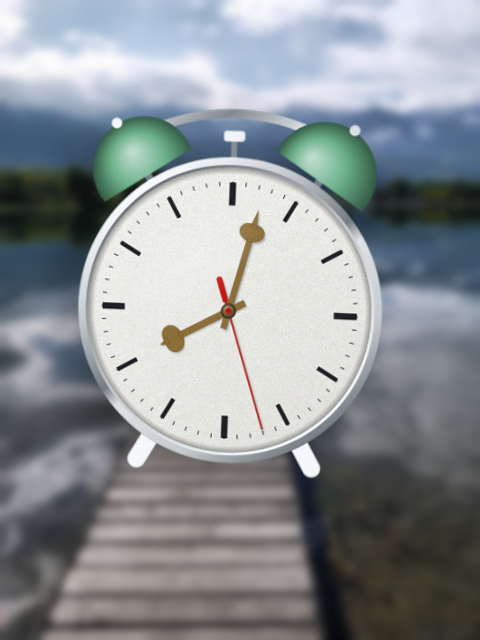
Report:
8:02:27
